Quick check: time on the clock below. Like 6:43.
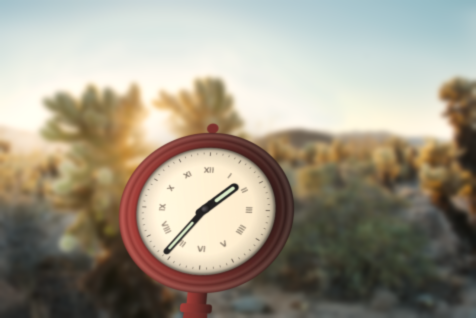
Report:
1:36
